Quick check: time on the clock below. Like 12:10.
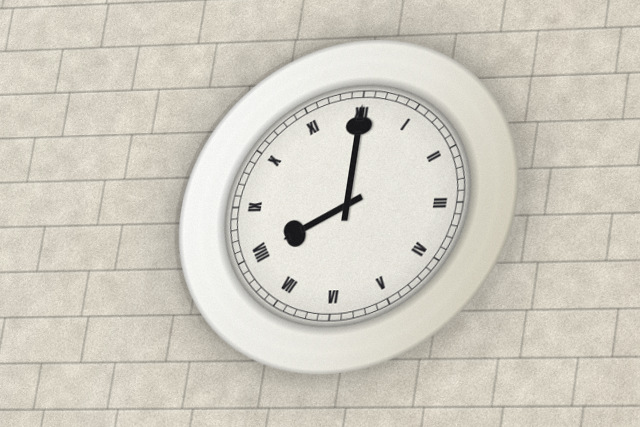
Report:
8:00
